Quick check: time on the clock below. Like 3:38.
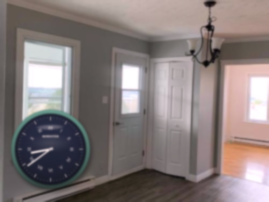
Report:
8:39
